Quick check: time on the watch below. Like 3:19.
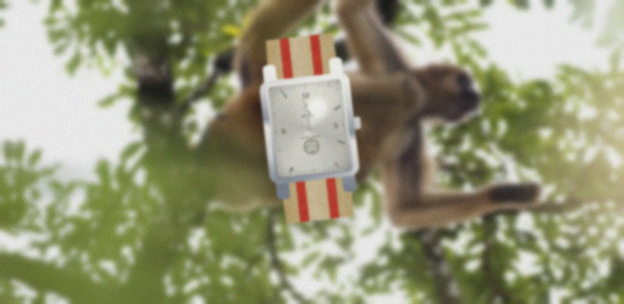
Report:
11:59
